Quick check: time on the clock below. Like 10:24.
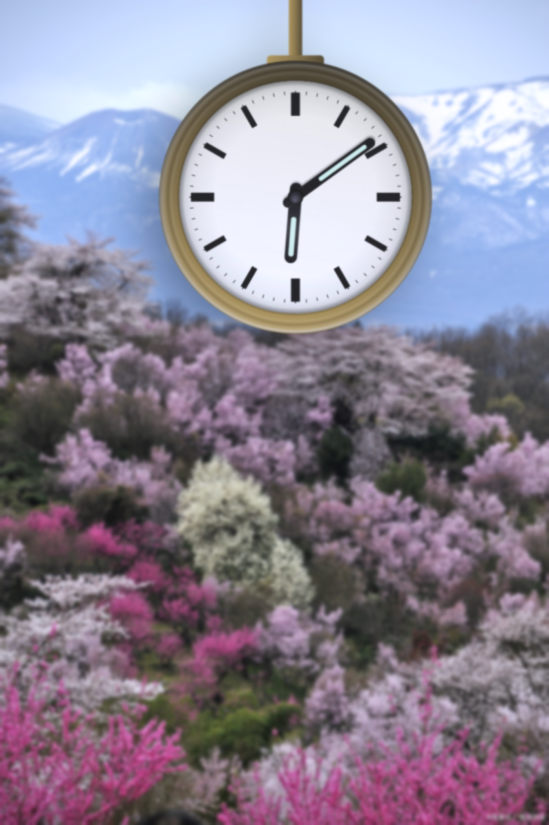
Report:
6:09
